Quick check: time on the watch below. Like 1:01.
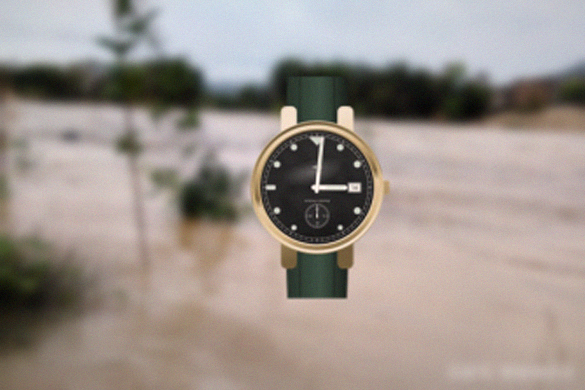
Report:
3:01
